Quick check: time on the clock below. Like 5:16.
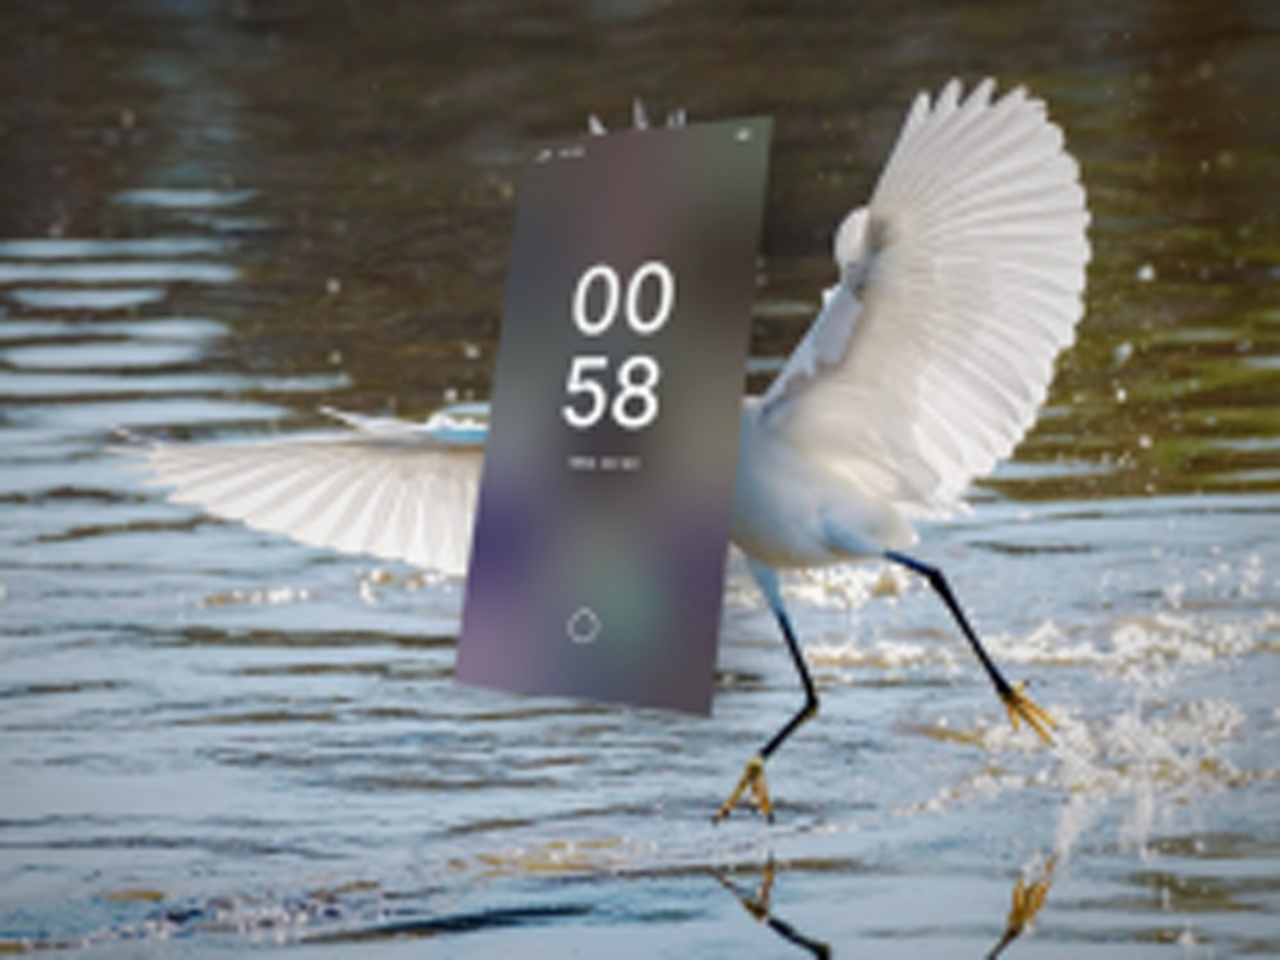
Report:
0:58
